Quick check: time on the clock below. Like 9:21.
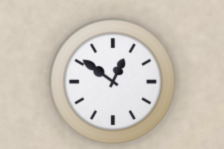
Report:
12:51
